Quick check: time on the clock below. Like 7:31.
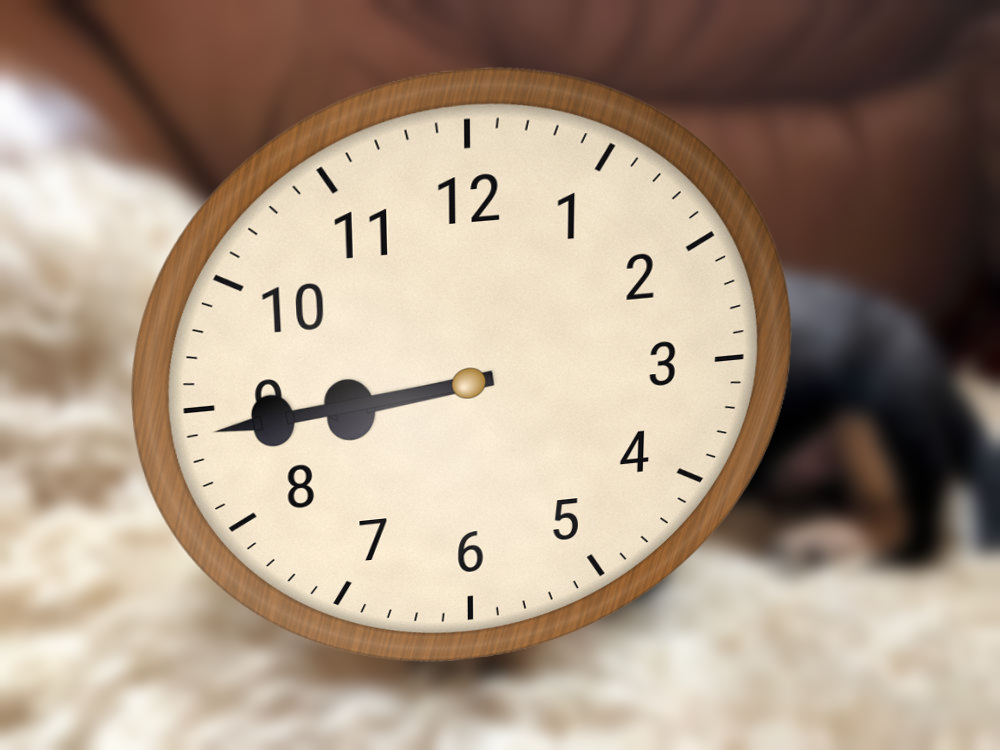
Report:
8:44
